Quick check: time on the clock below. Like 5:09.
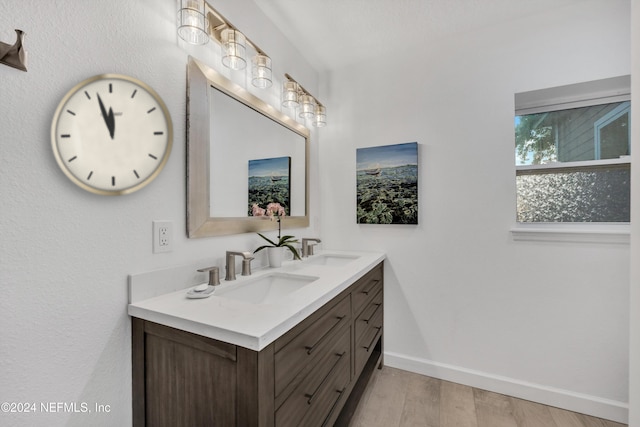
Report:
11:57
